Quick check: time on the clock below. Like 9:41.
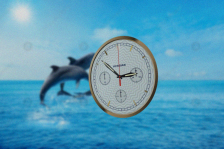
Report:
2:52
